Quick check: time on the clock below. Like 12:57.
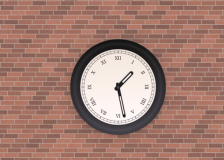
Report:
1:28
